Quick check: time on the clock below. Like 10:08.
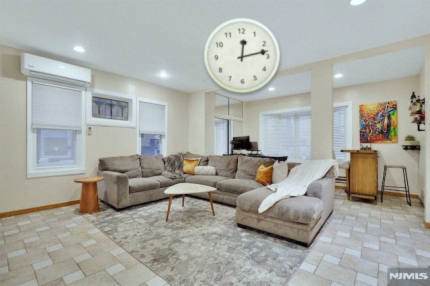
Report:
12:13
